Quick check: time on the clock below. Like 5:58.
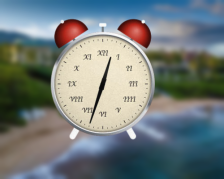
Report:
12:33
